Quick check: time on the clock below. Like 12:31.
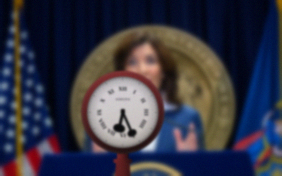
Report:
6:26
